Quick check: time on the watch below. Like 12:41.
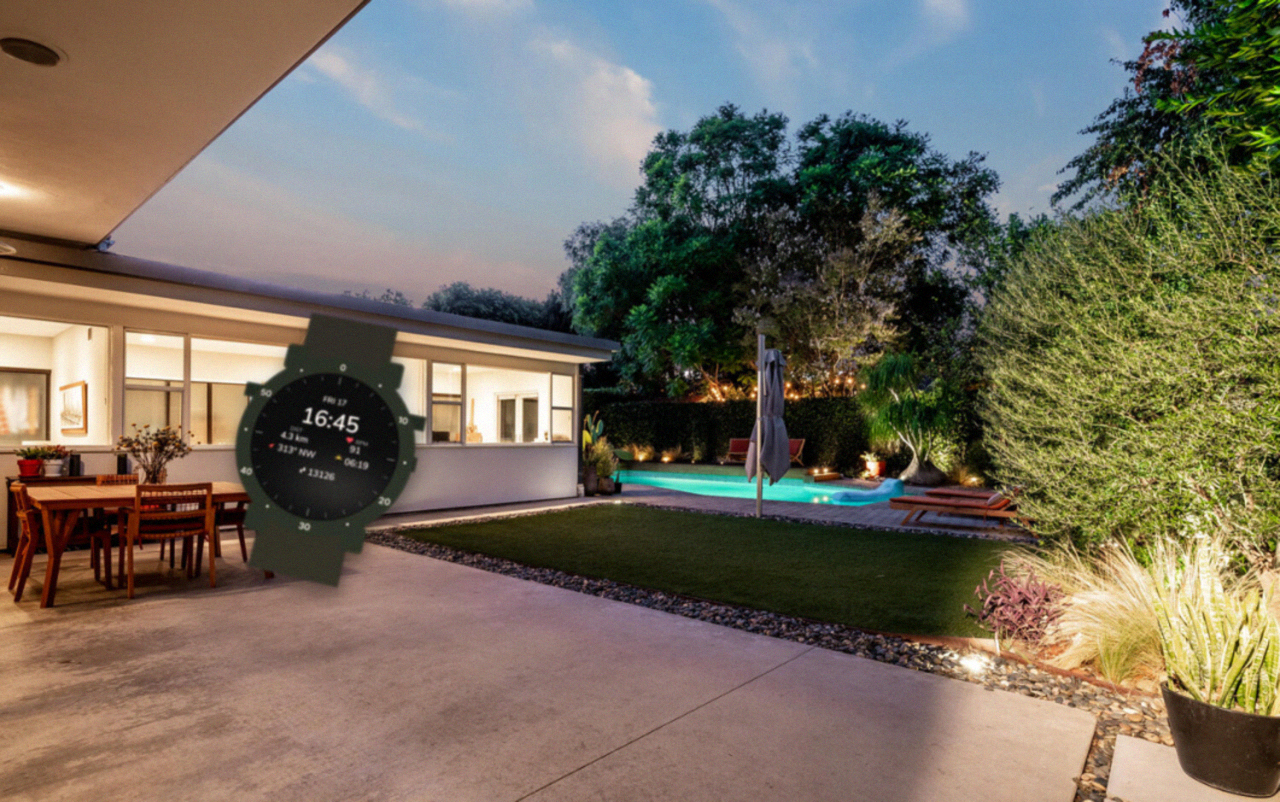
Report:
16:45
